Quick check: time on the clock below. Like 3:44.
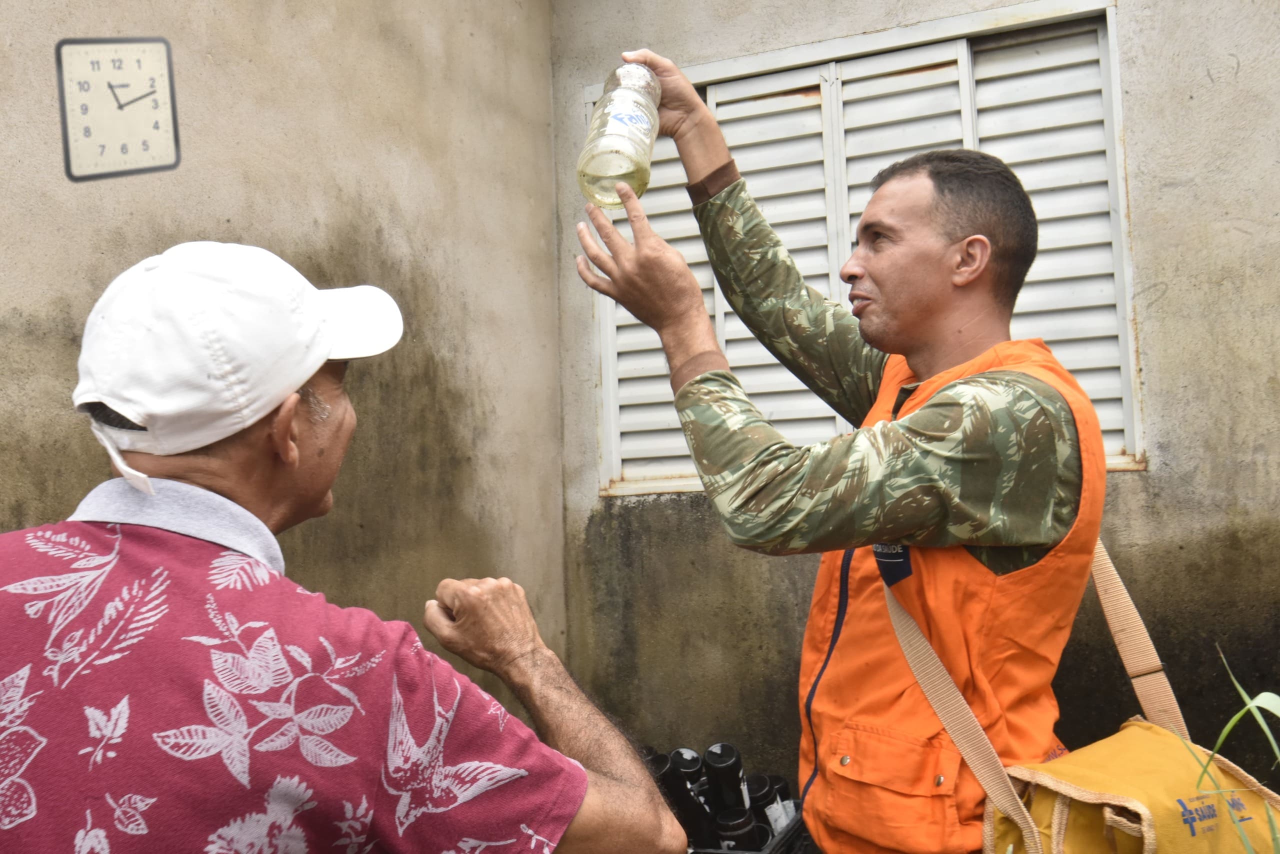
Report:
11:12
